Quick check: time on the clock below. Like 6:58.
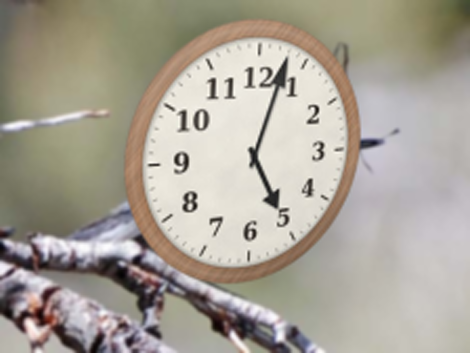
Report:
5:03
